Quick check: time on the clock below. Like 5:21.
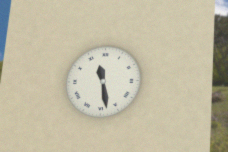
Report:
11:28
